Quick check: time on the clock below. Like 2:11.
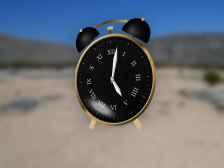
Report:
5:02
